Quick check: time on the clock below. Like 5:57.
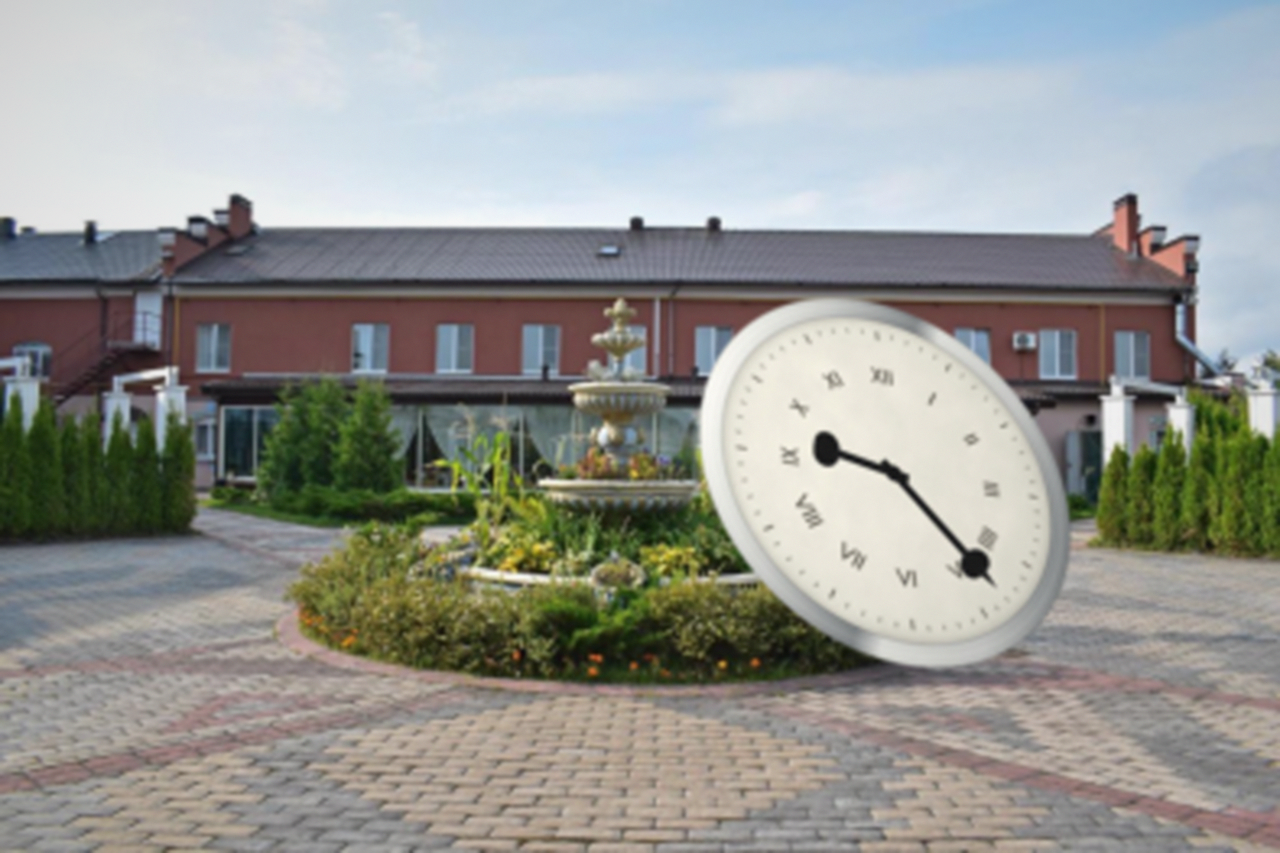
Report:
9:23
